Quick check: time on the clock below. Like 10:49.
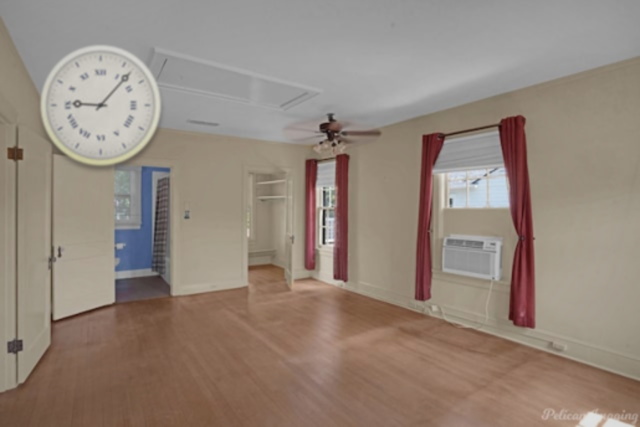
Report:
9:07
